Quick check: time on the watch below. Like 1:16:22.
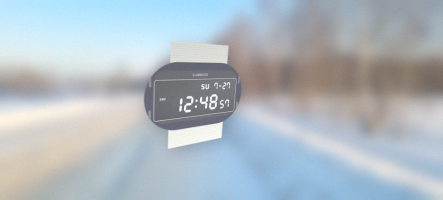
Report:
12:48:57
